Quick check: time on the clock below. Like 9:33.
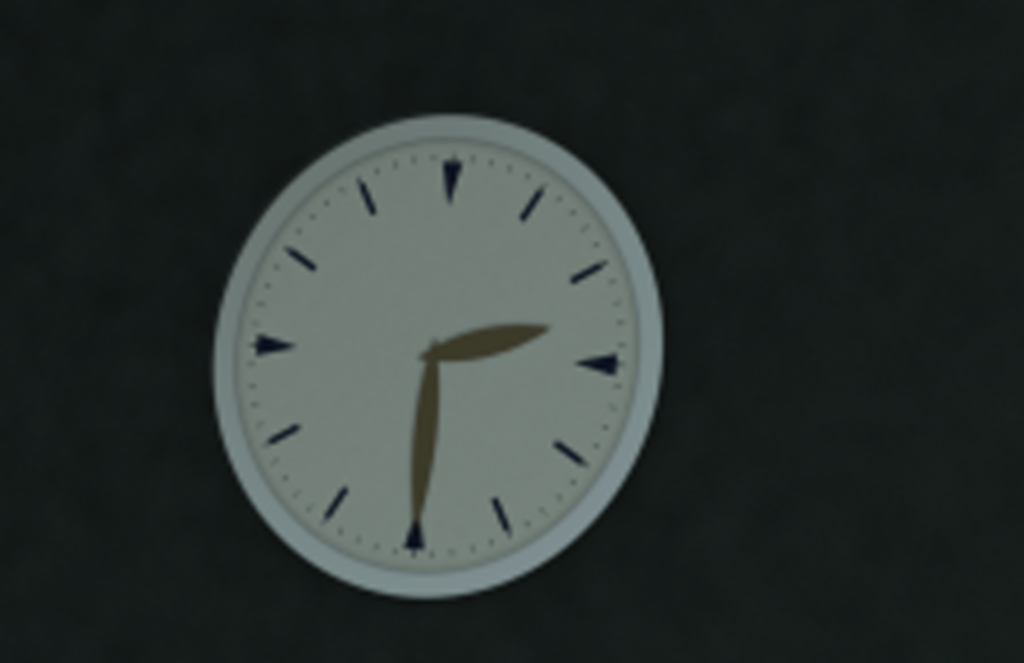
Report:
2:30
